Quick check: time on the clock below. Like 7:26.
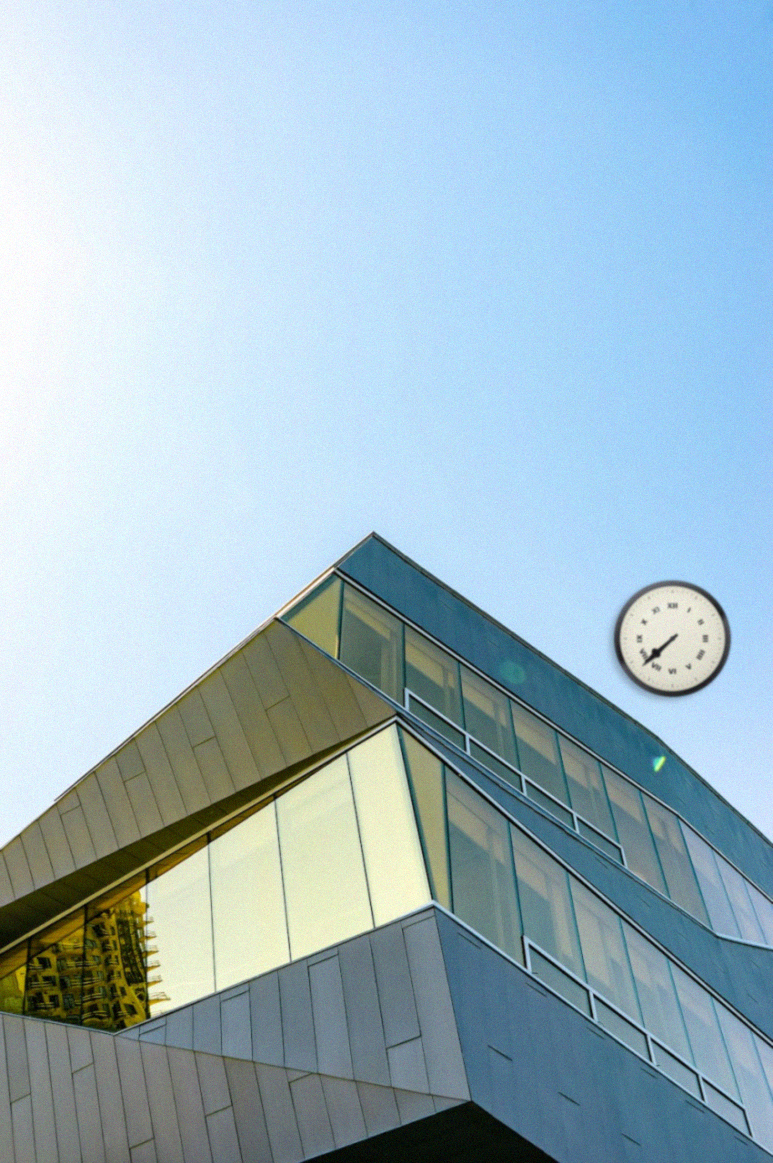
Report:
7:38
